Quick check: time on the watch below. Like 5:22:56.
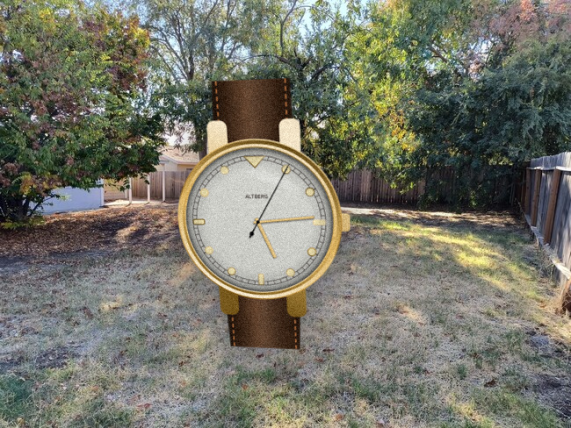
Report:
5:14:05
